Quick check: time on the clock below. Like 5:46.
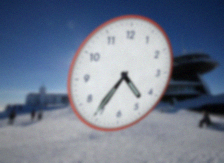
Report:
4:36
